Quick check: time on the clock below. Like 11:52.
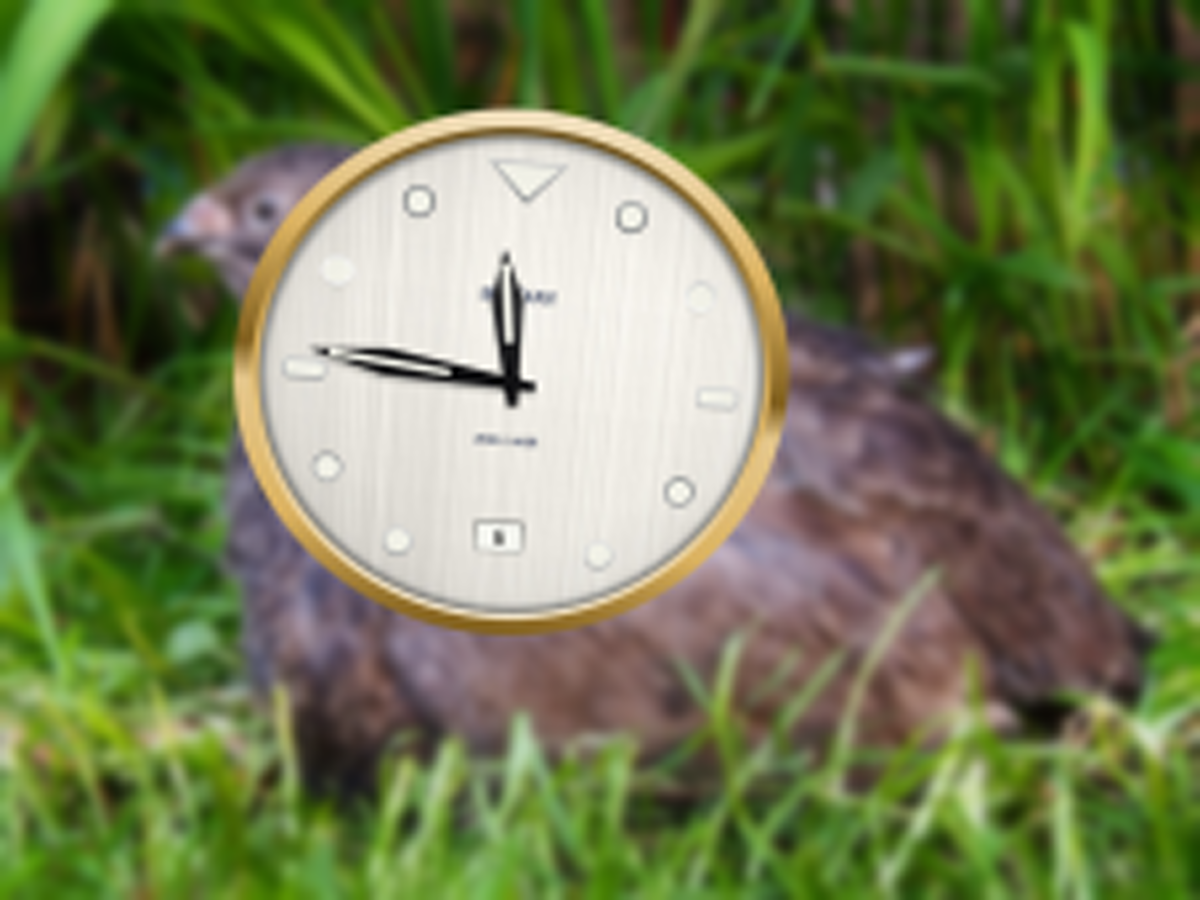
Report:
11:46
